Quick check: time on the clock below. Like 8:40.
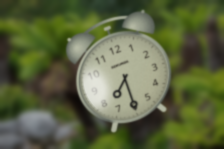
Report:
7:30
